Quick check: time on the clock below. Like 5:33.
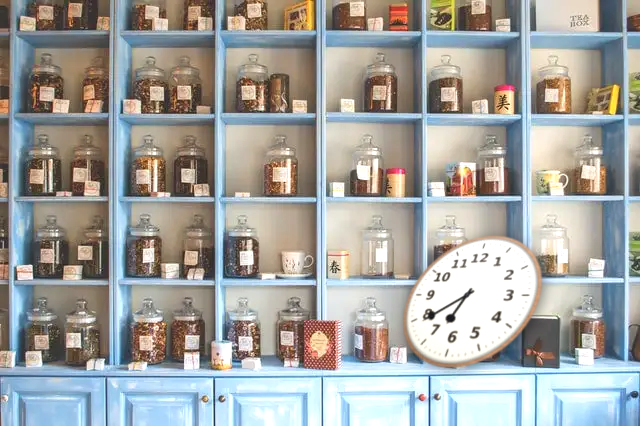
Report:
6:39
